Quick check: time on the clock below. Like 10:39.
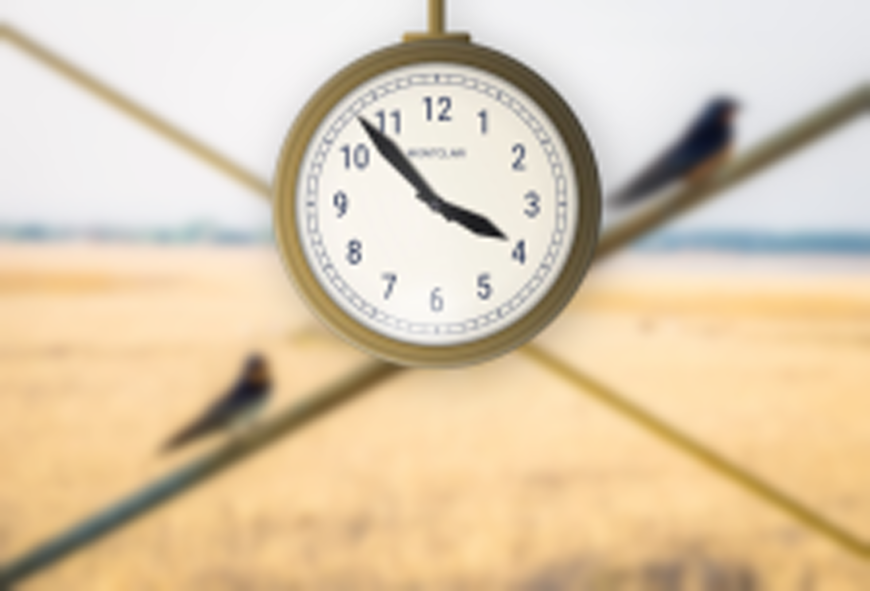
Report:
3:53
